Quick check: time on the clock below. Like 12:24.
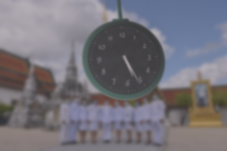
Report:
5:26
